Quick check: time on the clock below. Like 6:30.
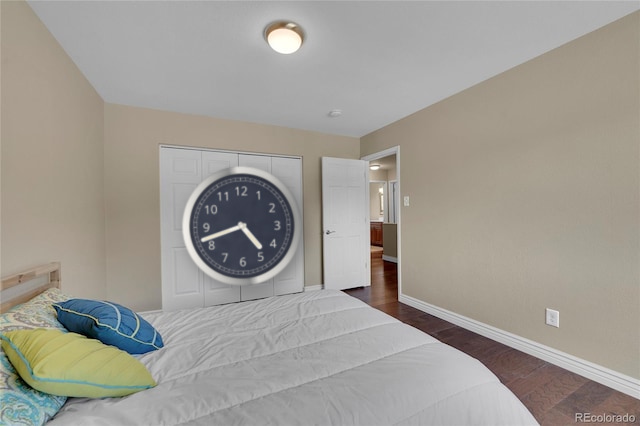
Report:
4:42
